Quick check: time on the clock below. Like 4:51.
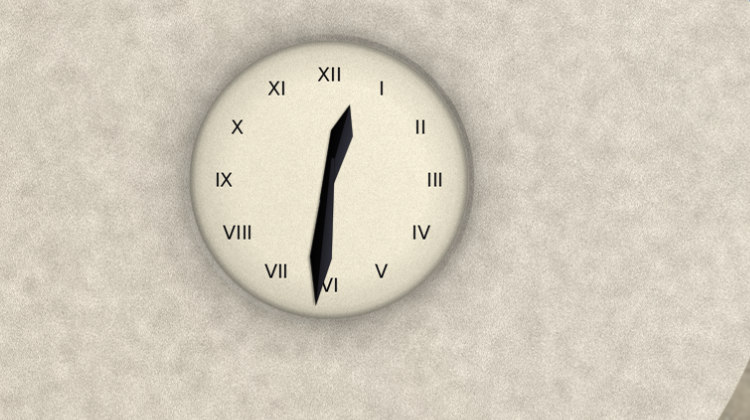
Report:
12:31
